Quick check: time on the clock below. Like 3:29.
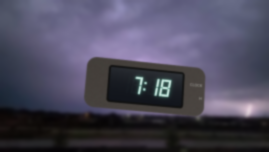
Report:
7:18
